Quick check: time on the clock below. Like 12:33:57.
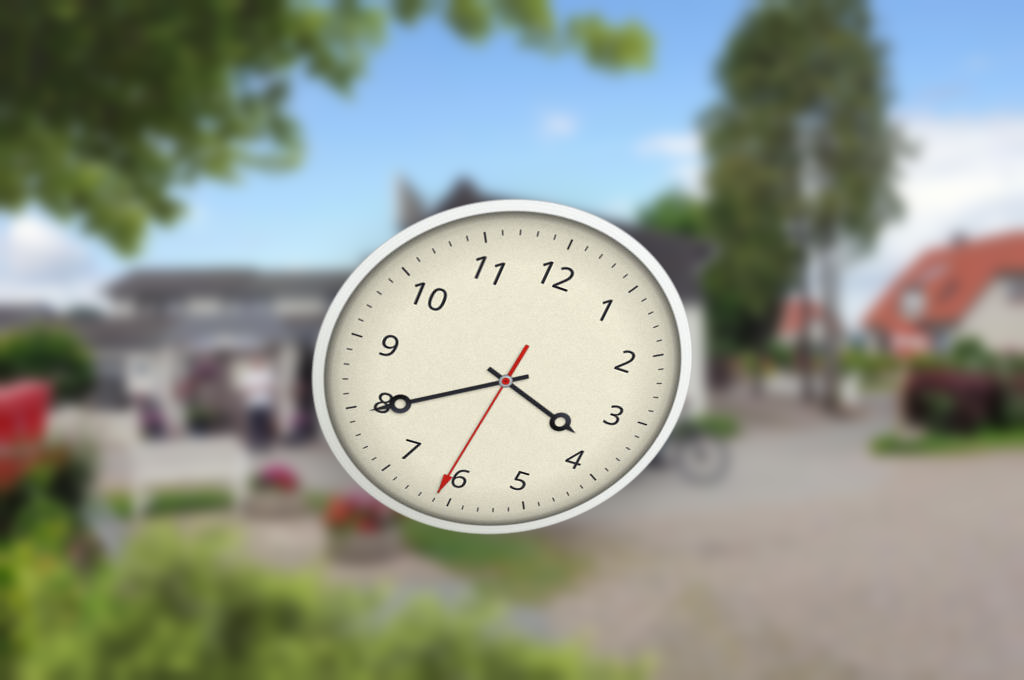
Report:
3:39:31
